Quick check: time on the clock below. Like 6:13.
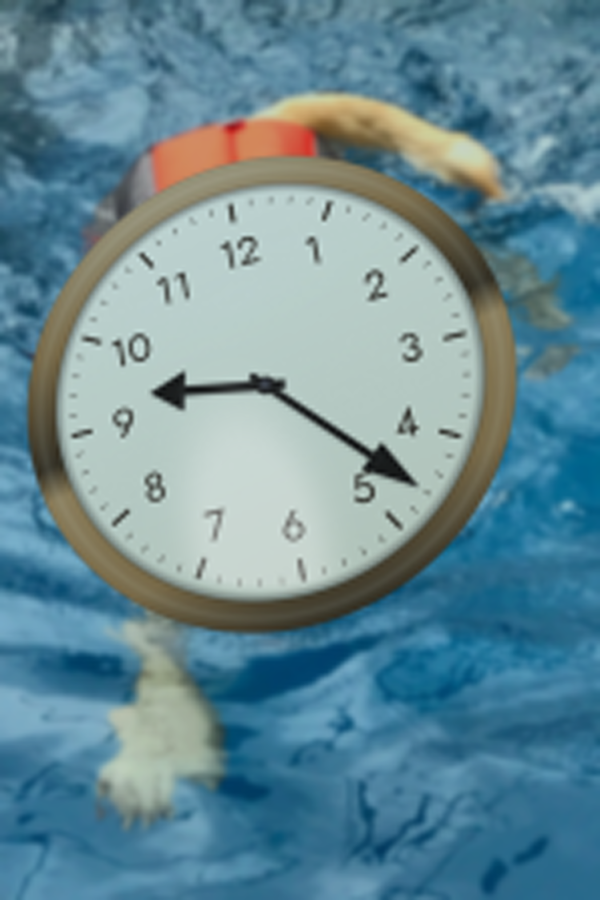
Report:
9:23
